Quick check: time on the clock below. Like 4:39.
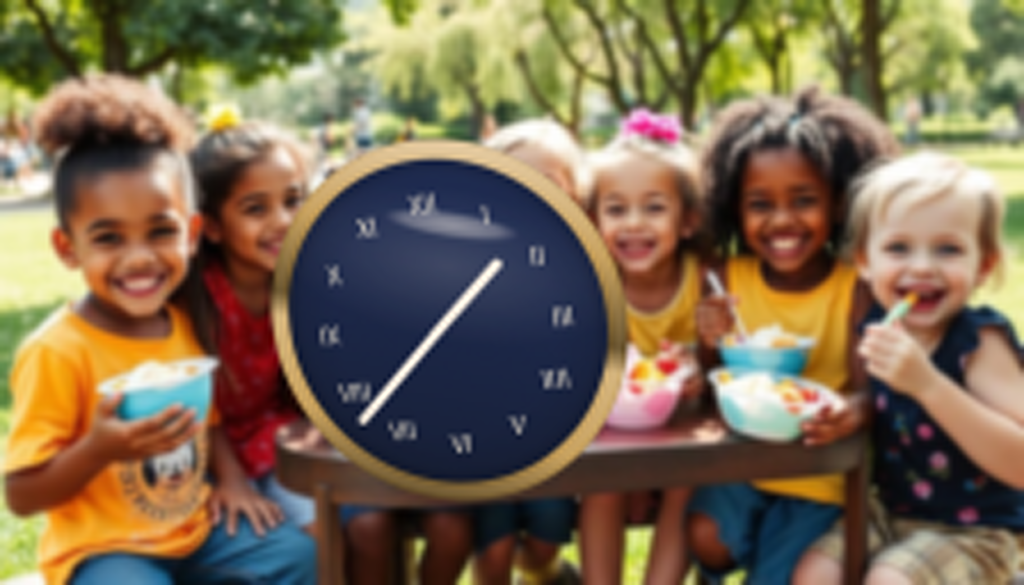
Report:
1:38
